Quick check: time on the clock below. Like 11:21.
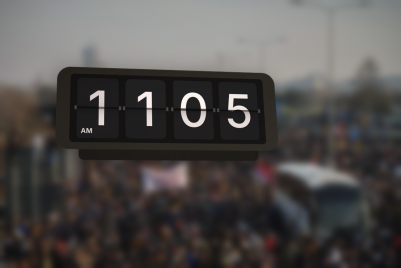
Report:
11:05
